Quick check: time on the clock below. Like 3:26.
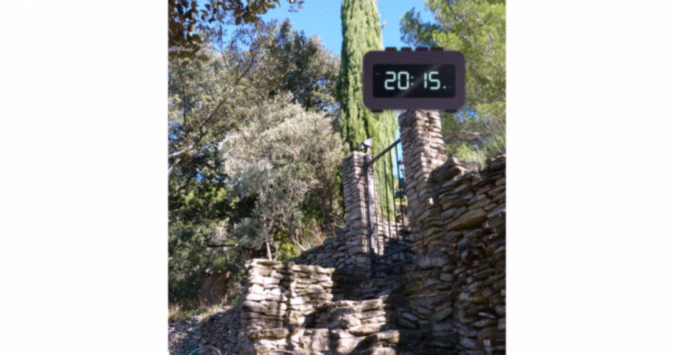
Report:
20:15
